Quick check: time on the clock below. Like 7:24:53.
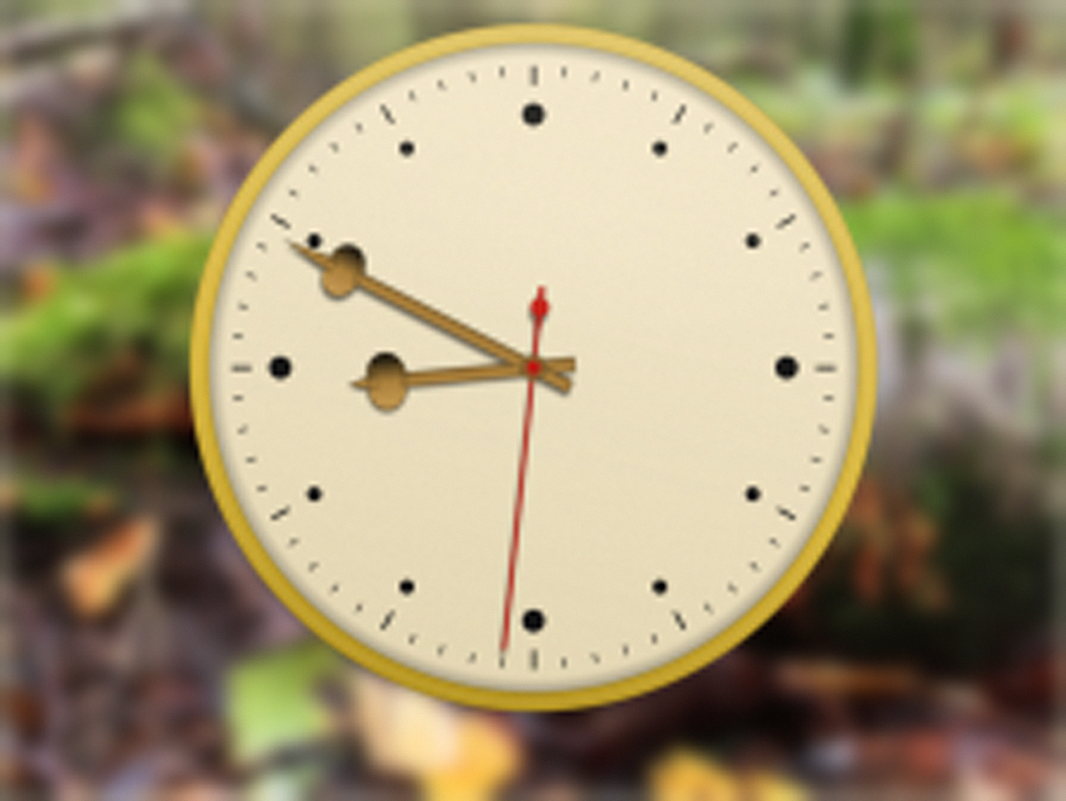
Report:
8:49:31
